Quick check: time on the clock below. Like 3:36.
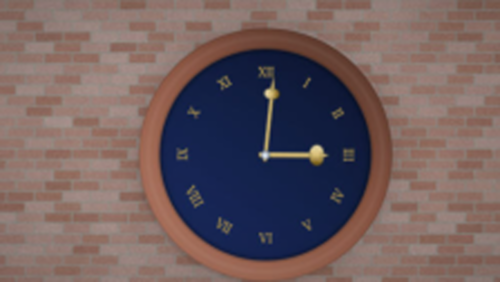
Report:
3:01
